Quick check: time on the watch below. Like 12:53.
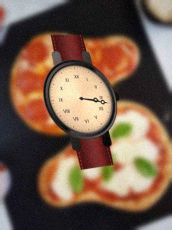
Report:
3:17
